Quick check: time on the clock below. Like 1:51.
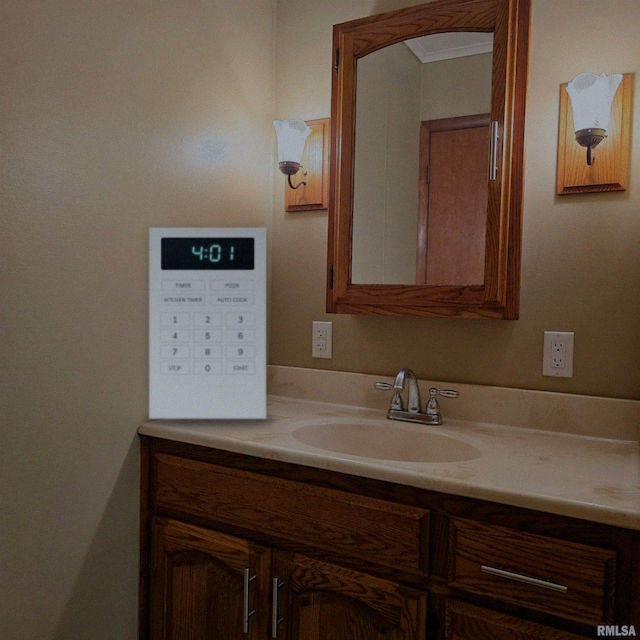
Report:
4:01
